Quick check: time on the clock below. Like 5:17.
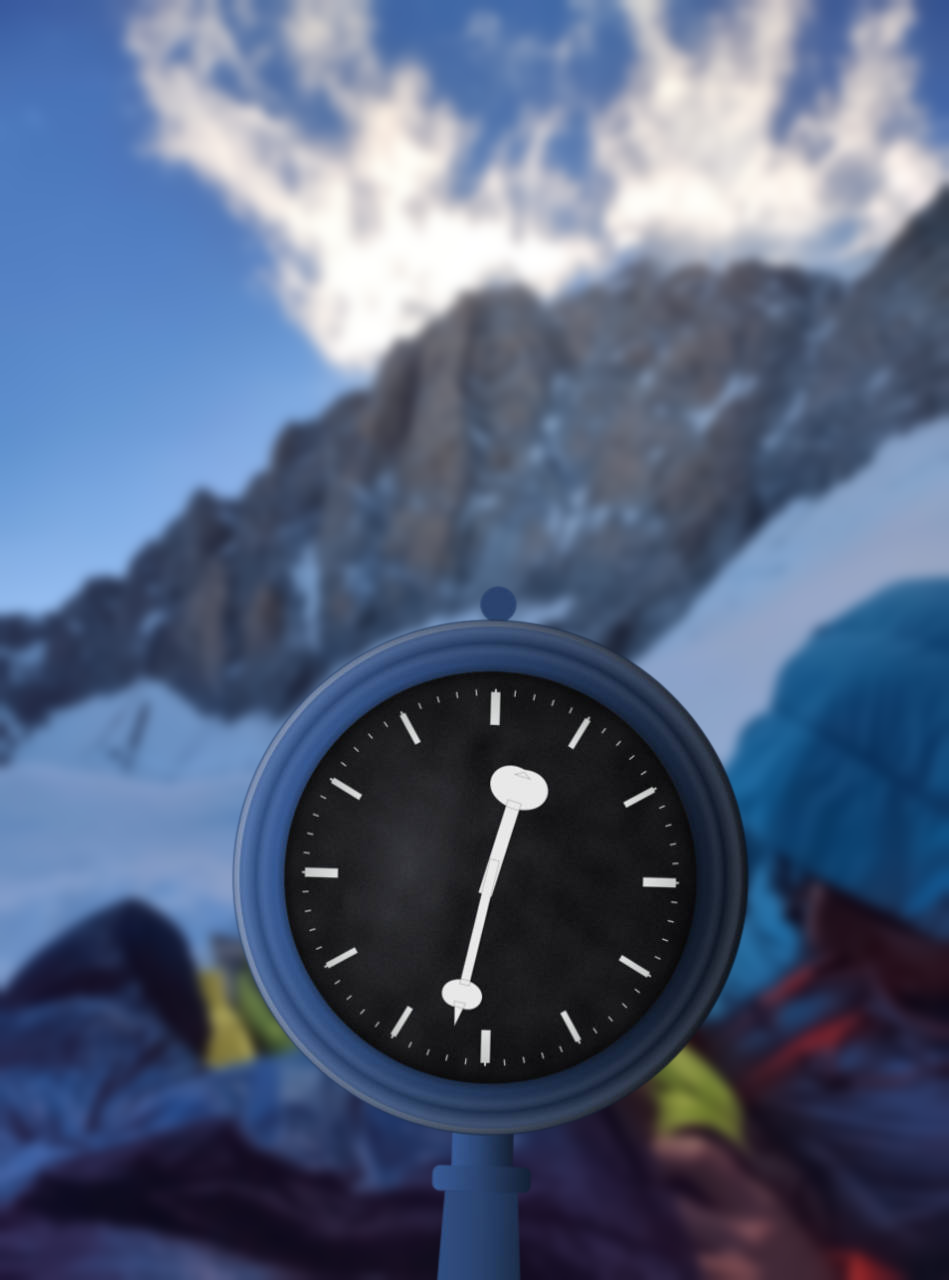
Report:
12:32
